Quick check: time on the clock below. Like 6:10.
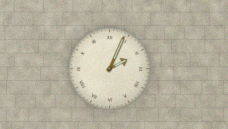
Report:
2:04
